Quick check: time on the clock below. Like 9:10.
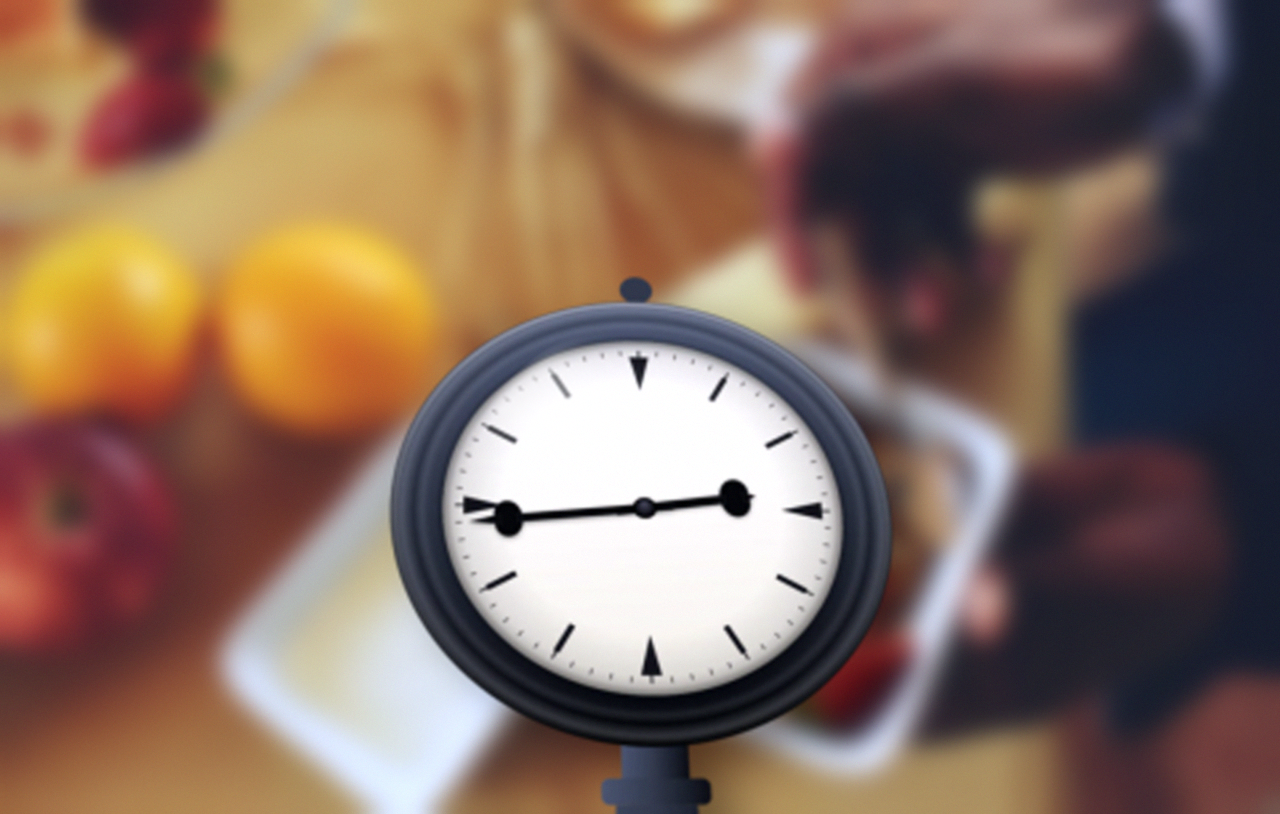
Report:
2:44
